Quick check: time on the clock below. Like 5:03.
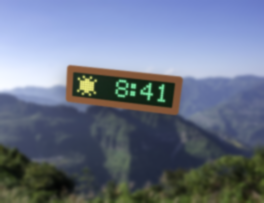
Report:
8:41
